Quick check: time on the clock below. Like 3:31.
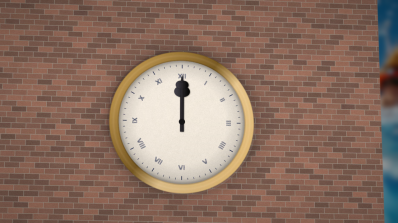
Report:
12:00
